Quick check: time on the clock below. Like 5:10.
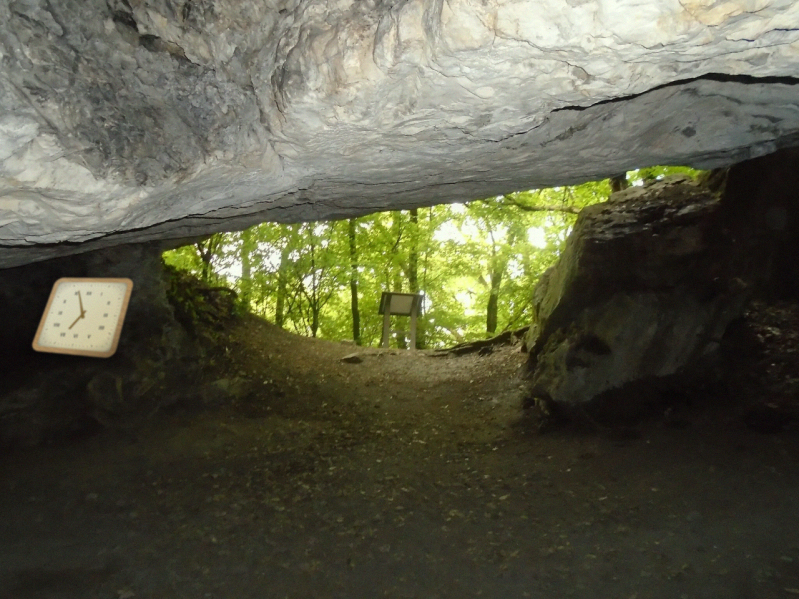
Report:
6:56
